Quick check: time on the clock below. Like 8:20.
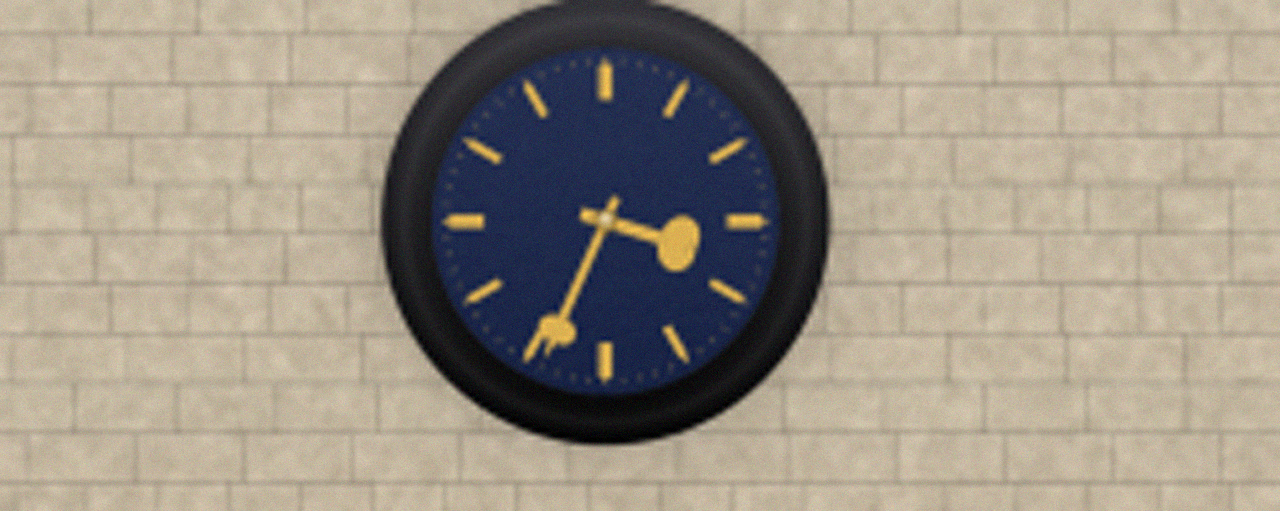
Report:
3:34
